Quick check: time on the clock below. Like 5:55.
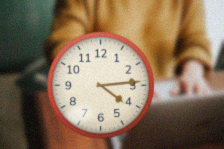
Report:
4:14
